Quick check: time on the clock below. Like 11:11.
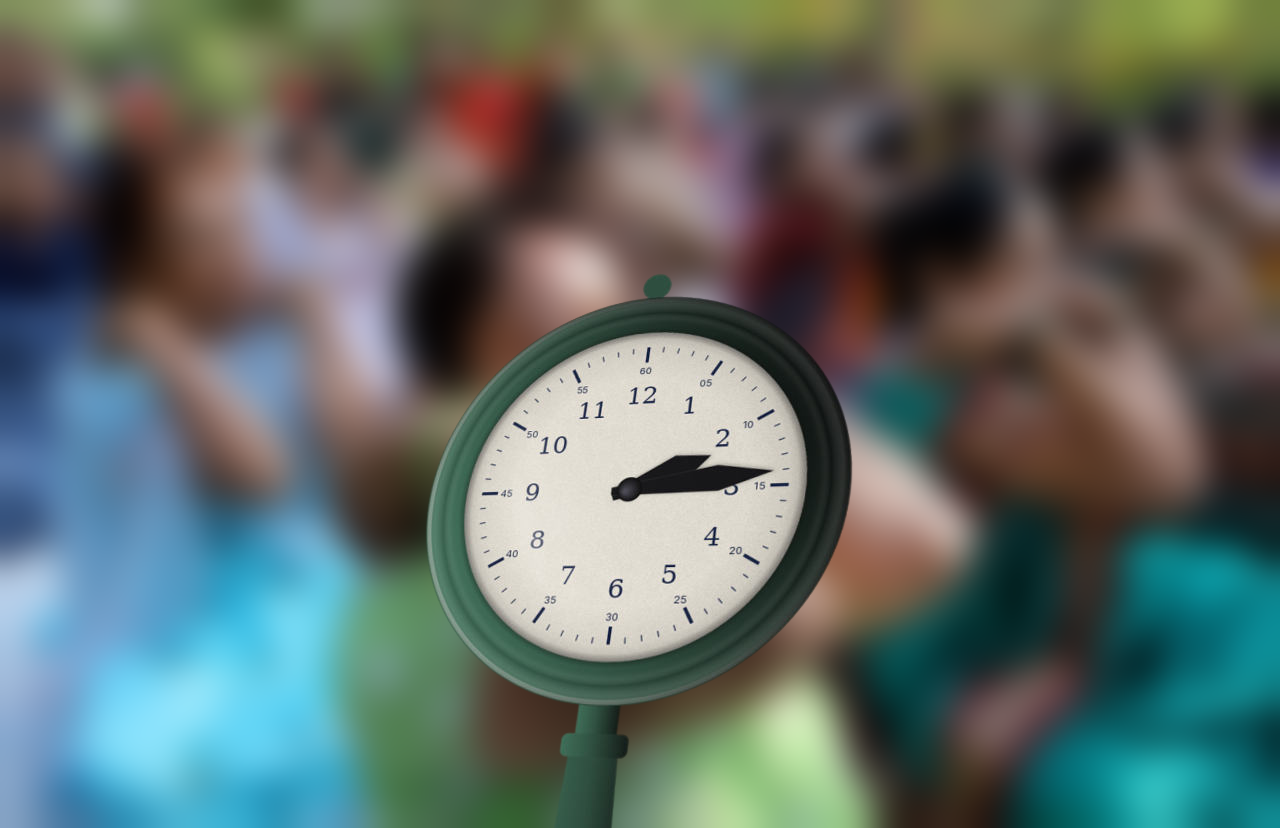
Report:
2:14
